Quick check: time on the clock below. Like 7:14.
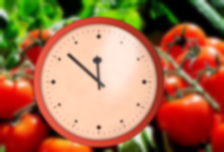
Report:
11:52
